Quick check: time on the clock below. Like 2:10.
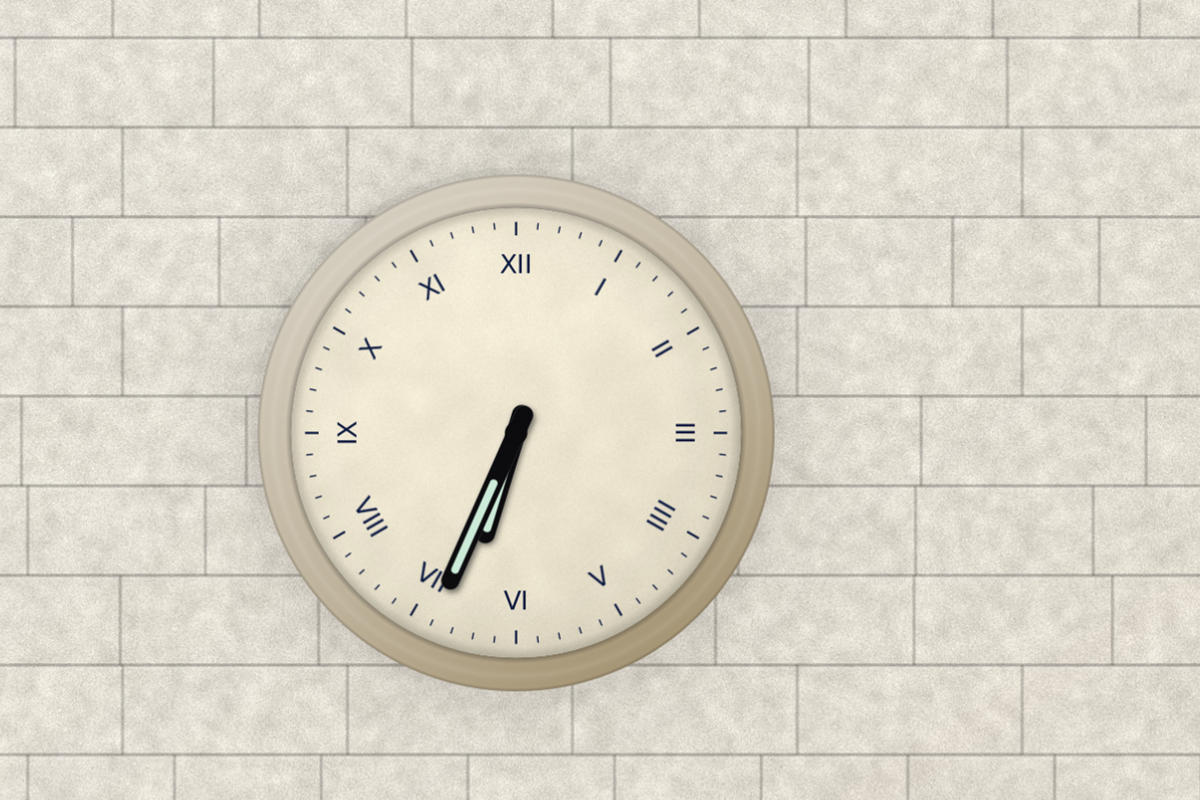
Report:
6:34
